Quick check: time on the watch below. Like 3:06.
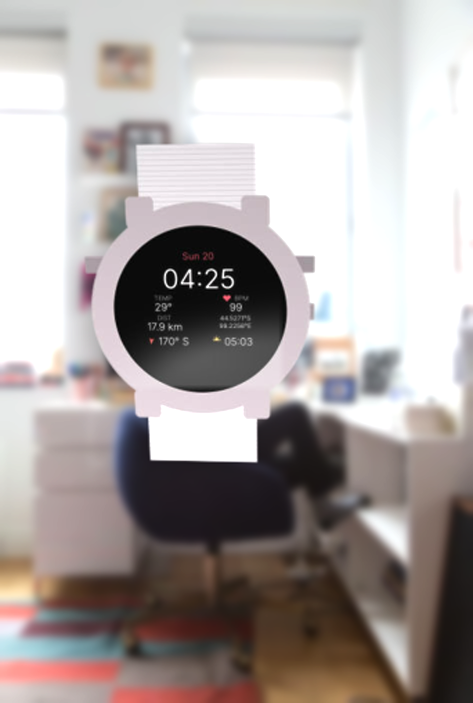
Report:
4:25
